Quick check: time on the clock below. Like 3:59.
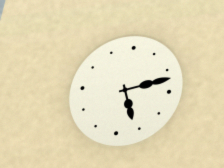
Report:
5:12
